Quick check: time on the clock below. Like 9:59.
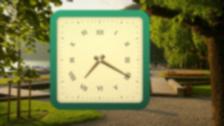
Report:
7:20
